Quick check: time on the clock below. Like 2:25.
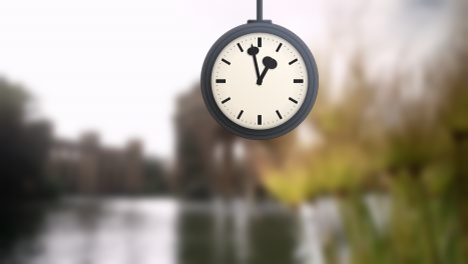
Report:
12:58
